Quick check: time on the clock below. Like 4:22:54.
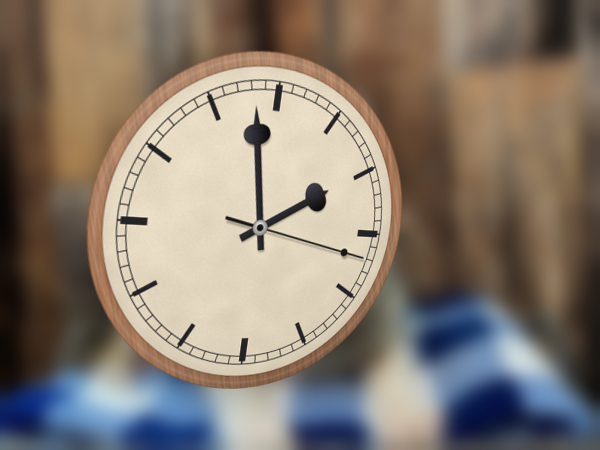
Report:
1:58:17
